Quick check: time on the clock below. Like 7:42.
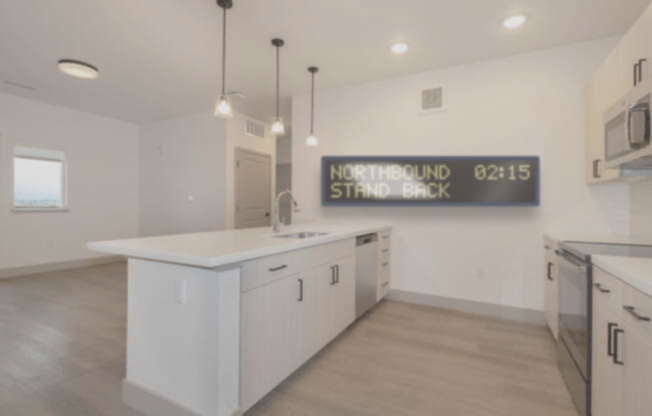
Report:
2:15
